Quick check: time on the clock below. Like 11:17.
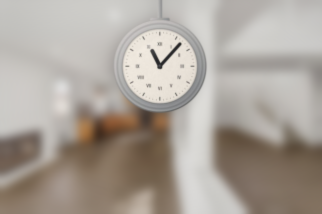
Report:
11:07
